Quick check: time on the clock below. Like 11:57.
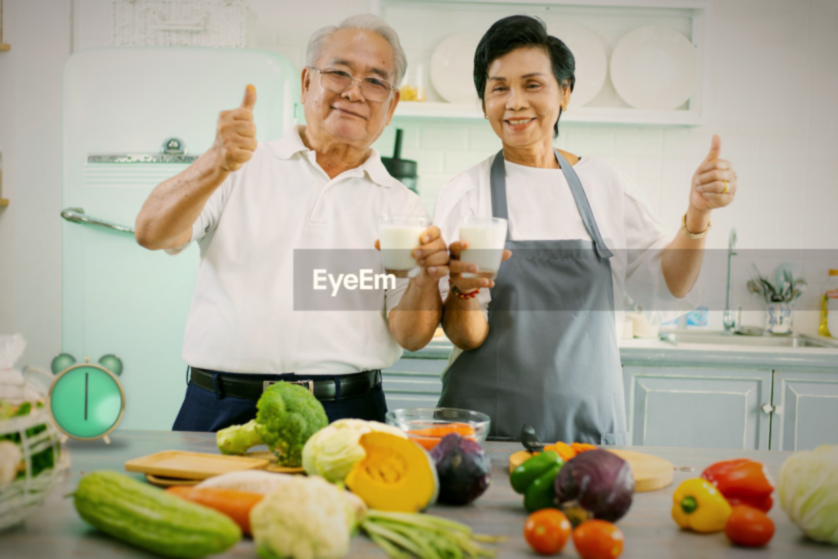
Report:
6:00
